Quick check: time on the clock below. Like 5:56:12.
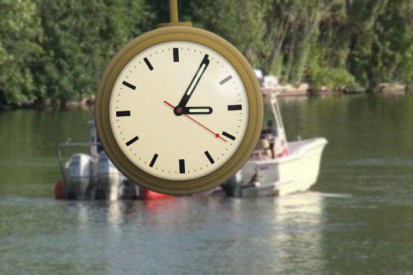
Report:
3:05:21
